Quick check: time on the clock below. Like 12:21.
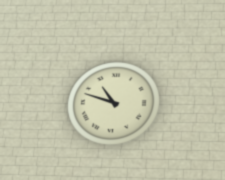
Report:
10:48
